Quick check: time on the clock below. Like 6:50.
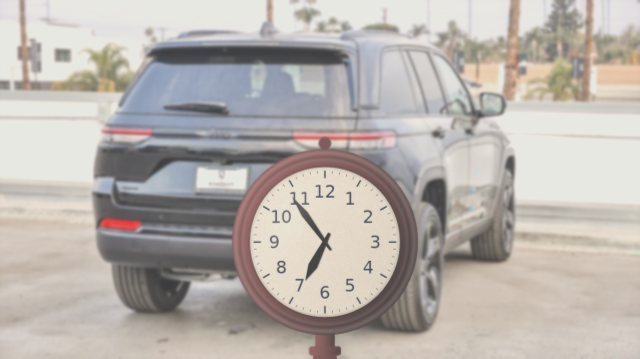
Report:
6:54
